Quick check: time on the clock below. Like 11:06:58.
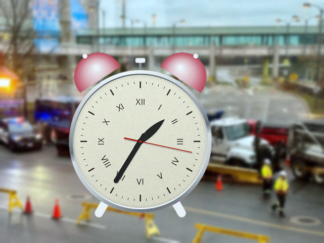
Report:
1:35:17
